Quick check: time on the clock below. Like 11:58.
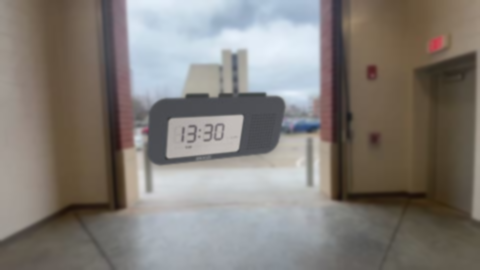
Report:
13:30
